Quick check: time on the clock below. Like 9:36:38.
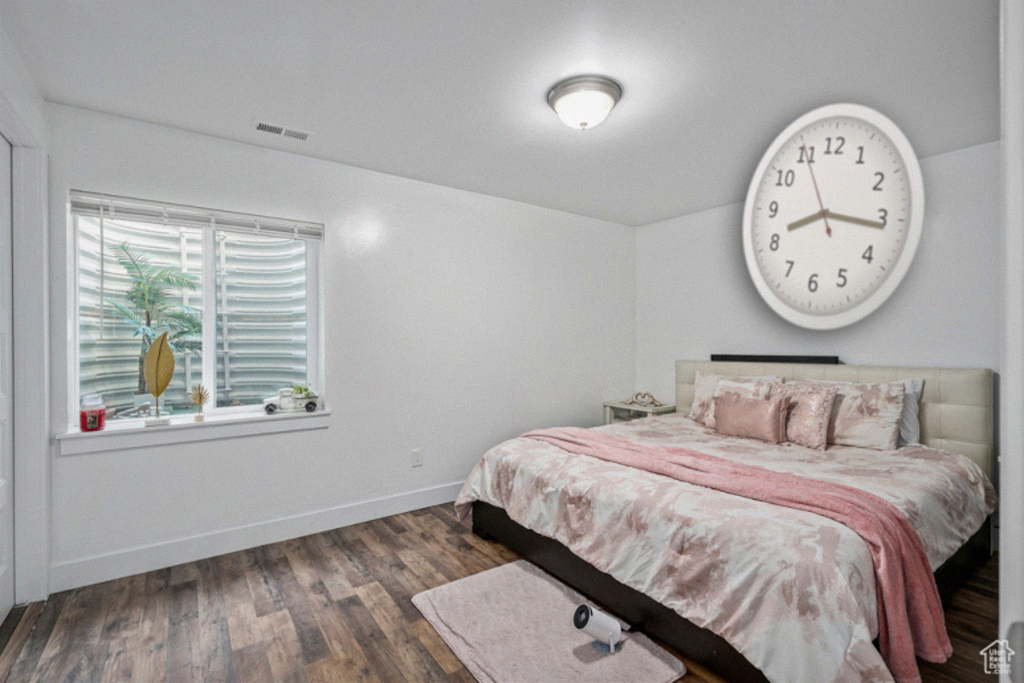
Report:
8:15:55
